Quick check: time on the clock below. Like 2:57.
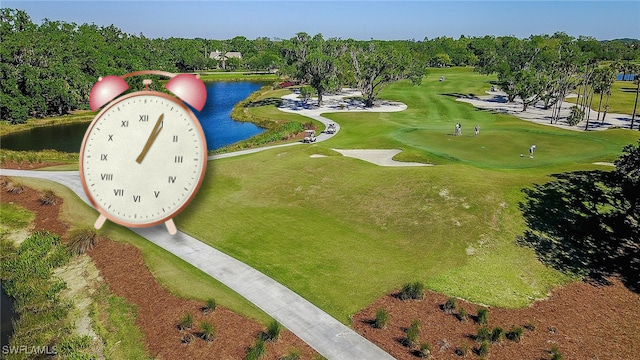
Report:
1:04
